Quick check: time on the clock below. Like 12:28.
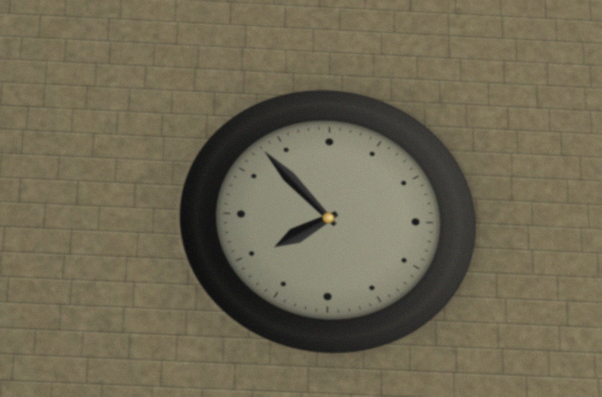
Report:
7:53
